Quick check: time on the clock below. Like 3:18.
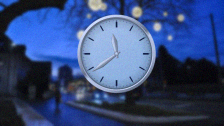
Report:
11:39
